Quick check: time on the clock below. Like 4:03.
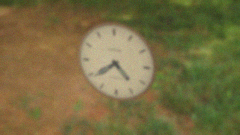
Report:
4:39
